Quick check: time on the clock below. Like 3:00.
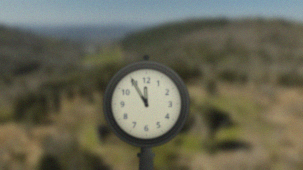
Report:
11:55
